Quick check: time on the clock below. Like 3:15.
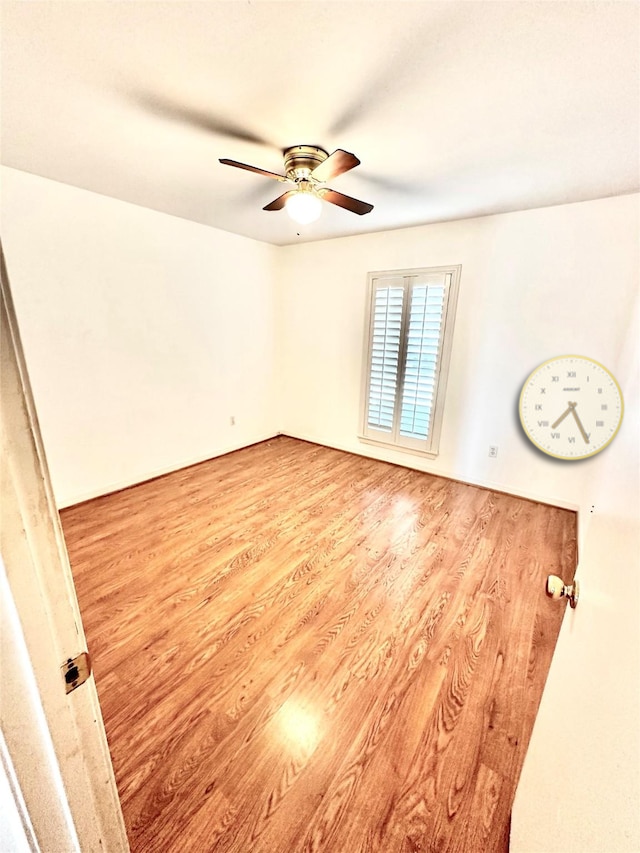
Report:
7:26
